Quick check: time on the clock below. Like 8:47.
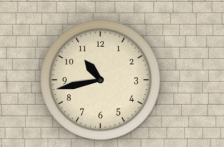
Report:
10:43
